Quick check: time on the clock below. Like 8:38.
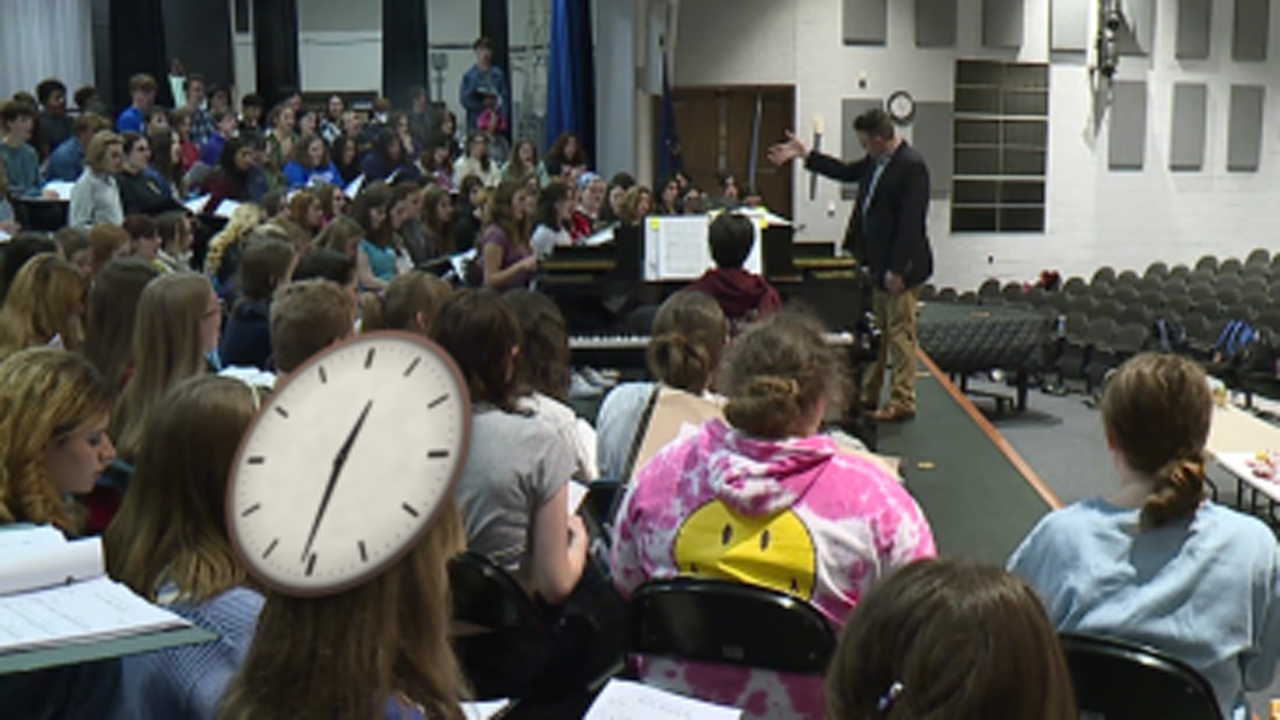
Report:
12:31
